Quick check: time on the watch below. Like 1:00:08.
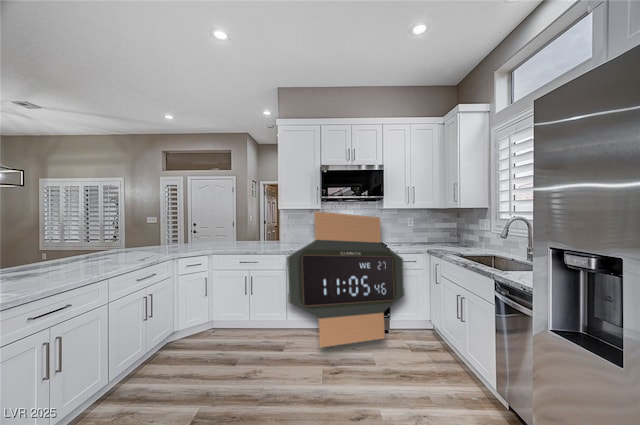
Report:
11:05:46
